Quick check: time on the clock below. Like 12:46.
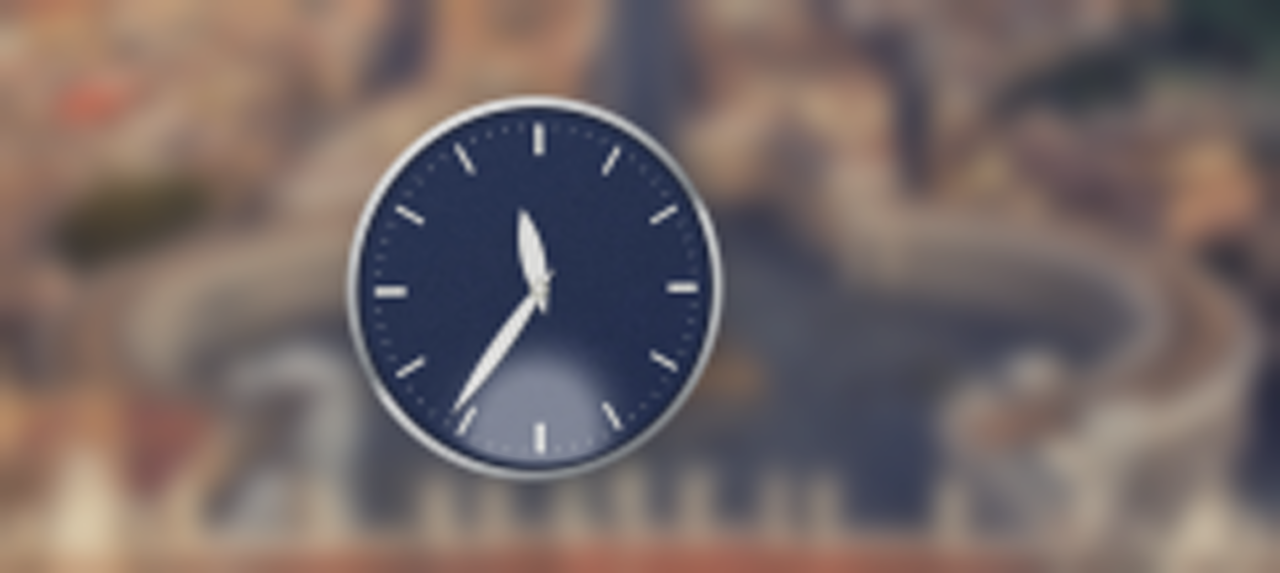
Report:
11:36
